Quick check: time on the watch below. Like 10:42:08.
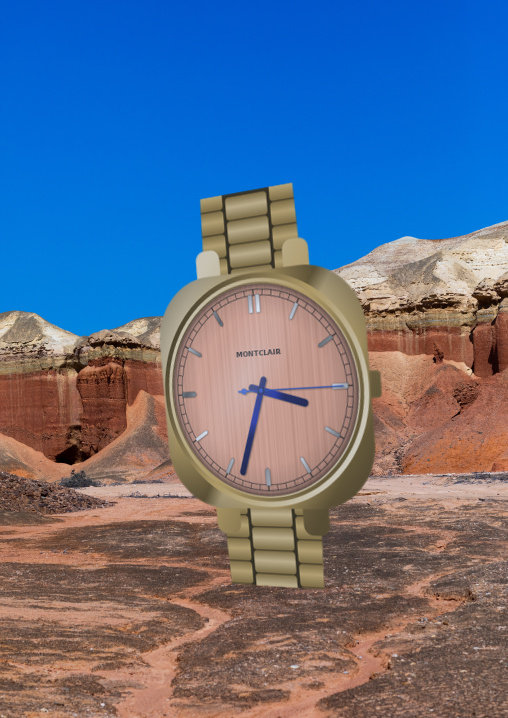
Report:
3:33:15
